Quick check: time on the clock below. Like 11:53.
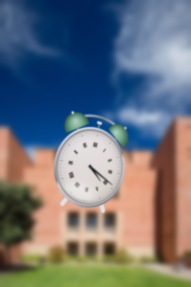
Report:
4:19
